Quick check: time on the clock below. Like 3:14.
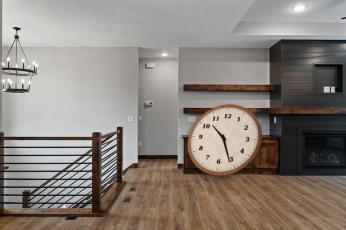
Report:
10:26
